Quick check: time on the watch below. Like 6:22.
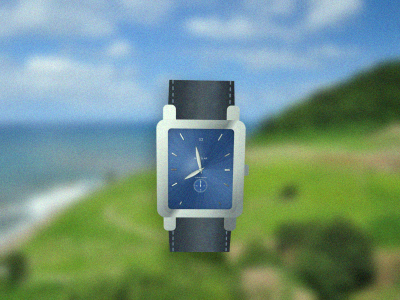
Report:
7:58
